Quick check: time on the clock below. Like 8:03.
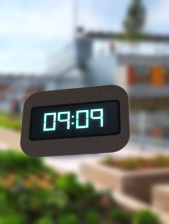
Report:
9:09
